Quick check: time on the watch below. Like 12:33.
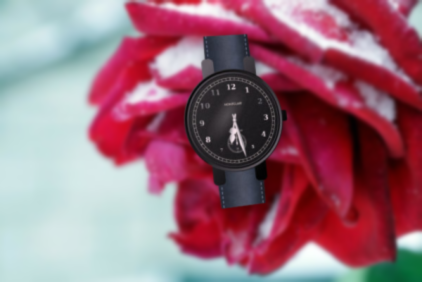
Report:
6:28
